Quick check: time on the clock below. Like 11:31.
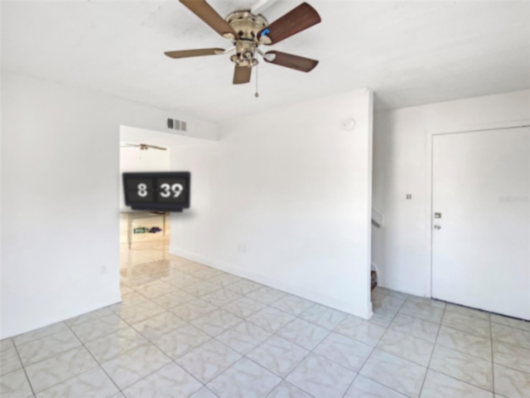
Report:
8:39
